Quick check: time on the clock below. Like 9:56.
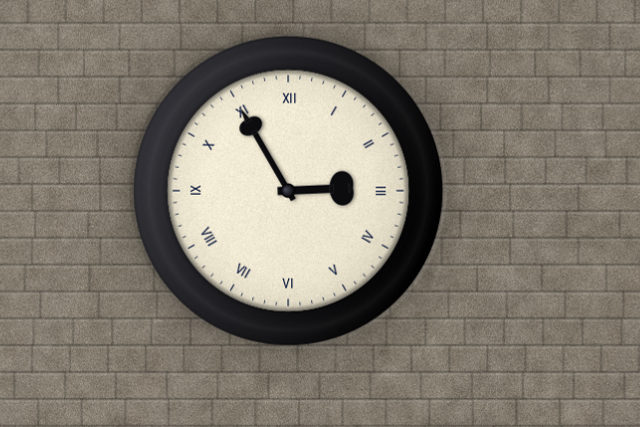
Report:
2:55
